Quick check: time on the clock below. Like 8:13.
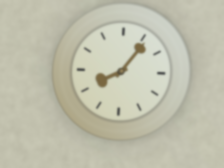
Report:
8:06
